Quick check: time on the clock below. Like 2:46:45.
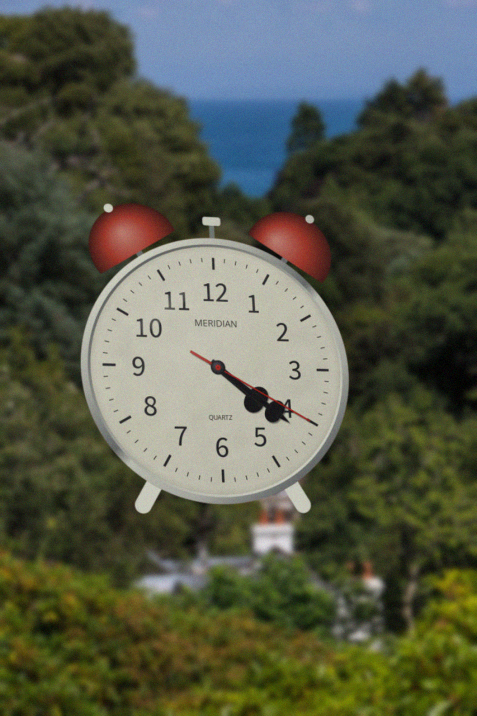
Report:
4:21:20
